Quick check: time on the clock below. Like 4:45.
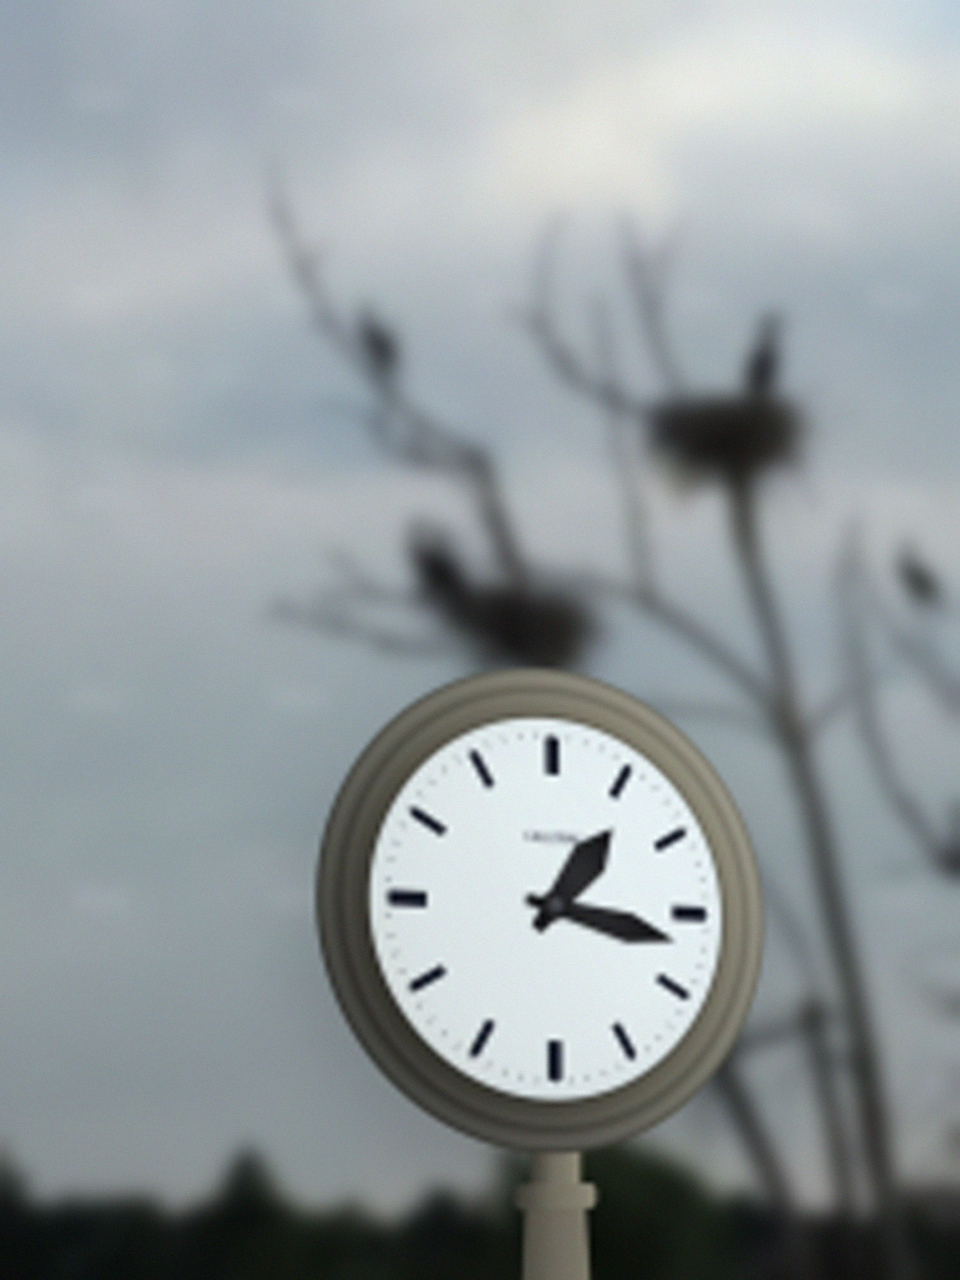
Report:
1:17
